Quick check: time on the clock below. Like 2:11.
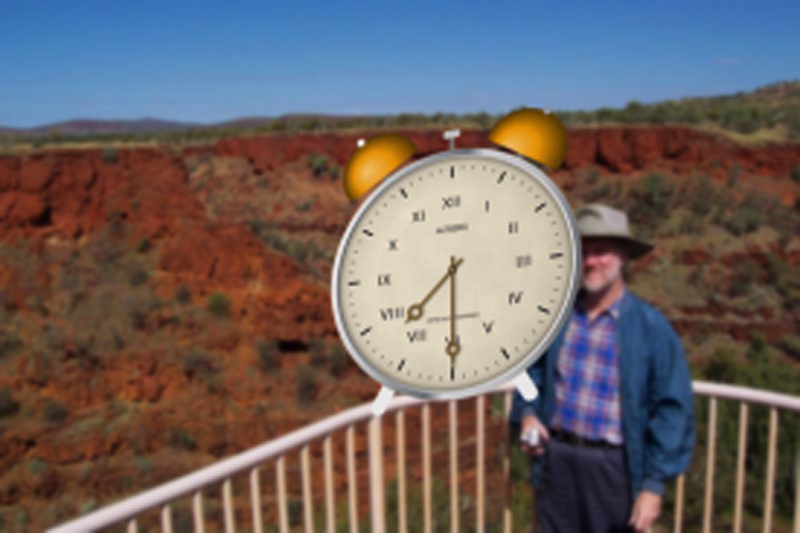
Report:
7:30
